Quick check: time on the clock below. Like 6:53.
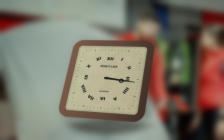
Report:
3:16
